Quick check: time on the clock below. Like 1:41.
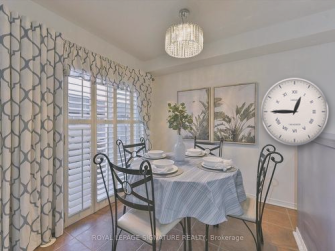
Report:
12:45
